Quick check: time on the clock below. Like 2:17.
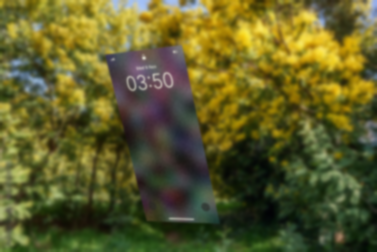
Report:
3:50
